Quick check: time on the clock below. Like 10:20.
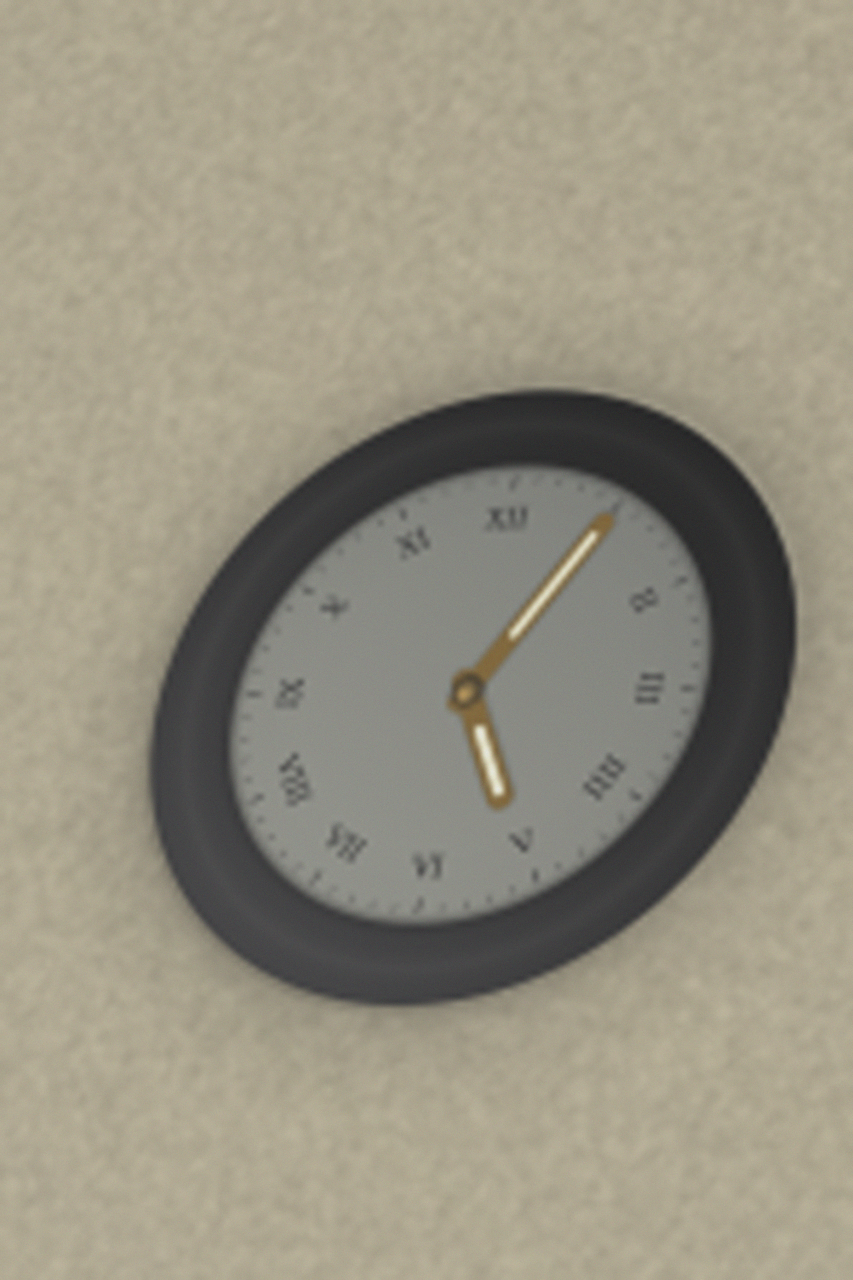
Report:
5:05
